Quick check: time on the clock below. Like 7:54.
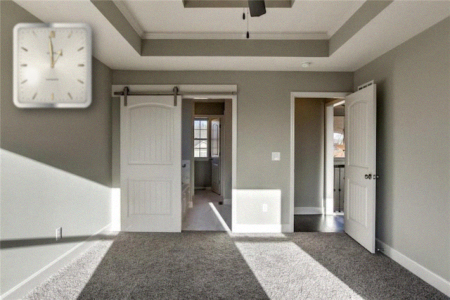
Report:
12:59
